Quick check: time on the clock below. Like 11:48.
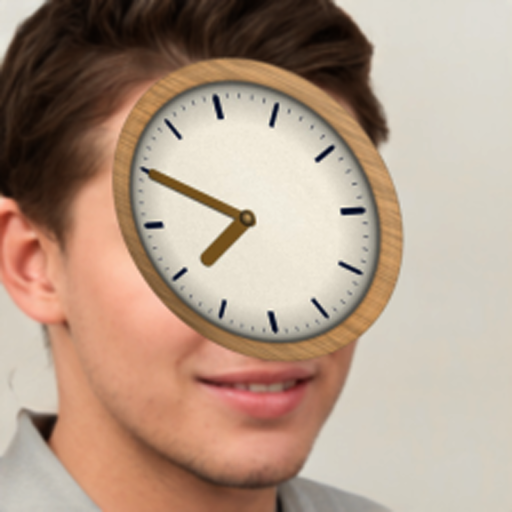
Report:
7:50
